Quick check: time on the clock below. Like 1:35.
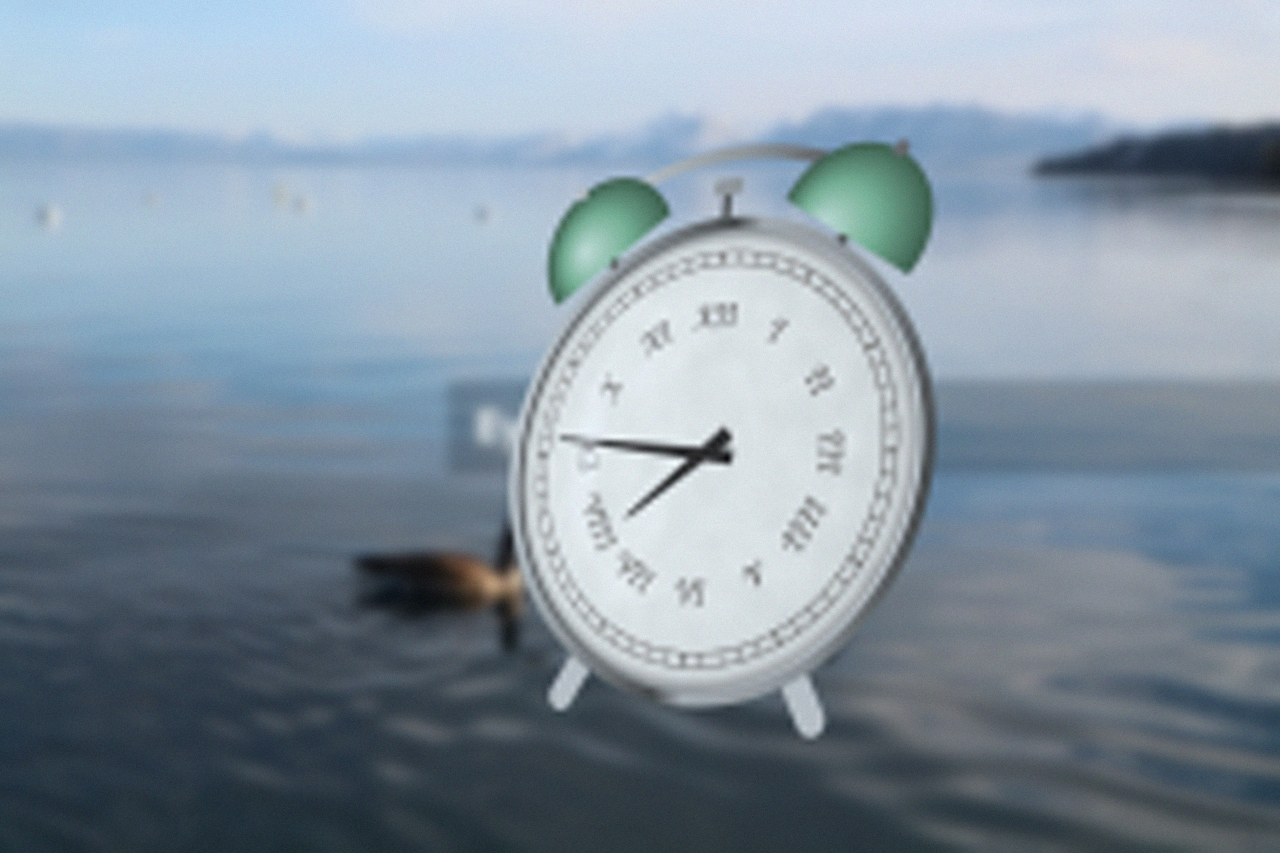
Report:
7:46
